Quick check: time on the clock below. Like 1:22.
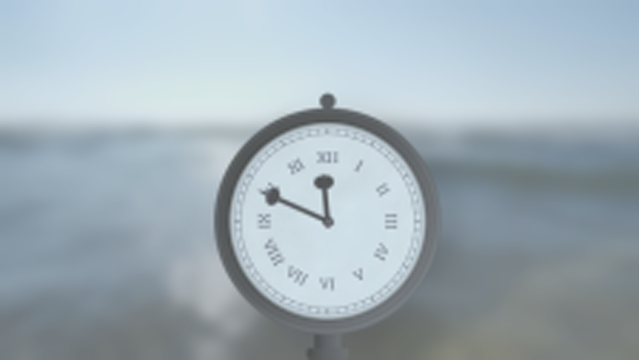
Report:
11:49
